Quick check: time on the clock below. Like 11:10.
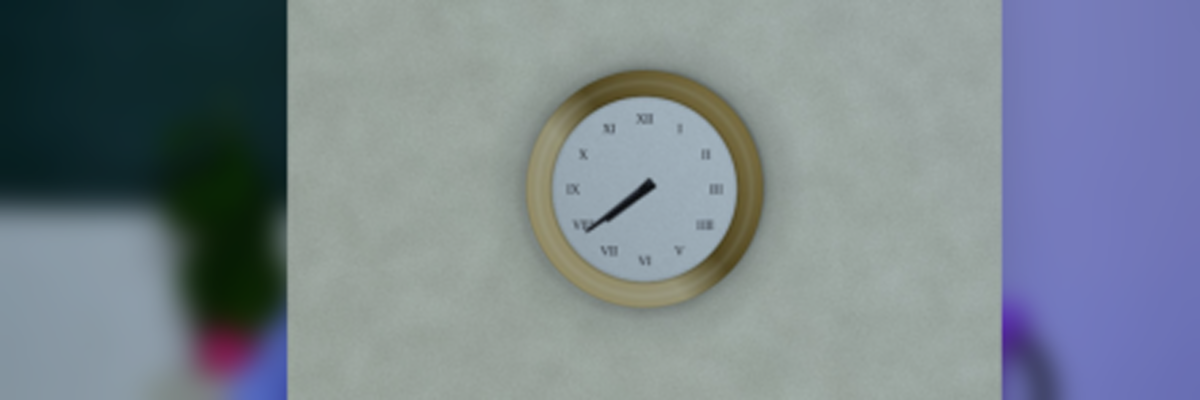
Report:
7:39
